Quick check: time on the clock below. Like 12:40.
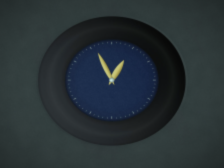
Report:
12:56
